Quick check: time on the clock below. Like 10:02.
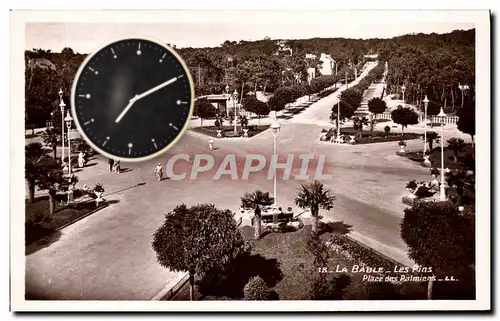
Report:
7:10
